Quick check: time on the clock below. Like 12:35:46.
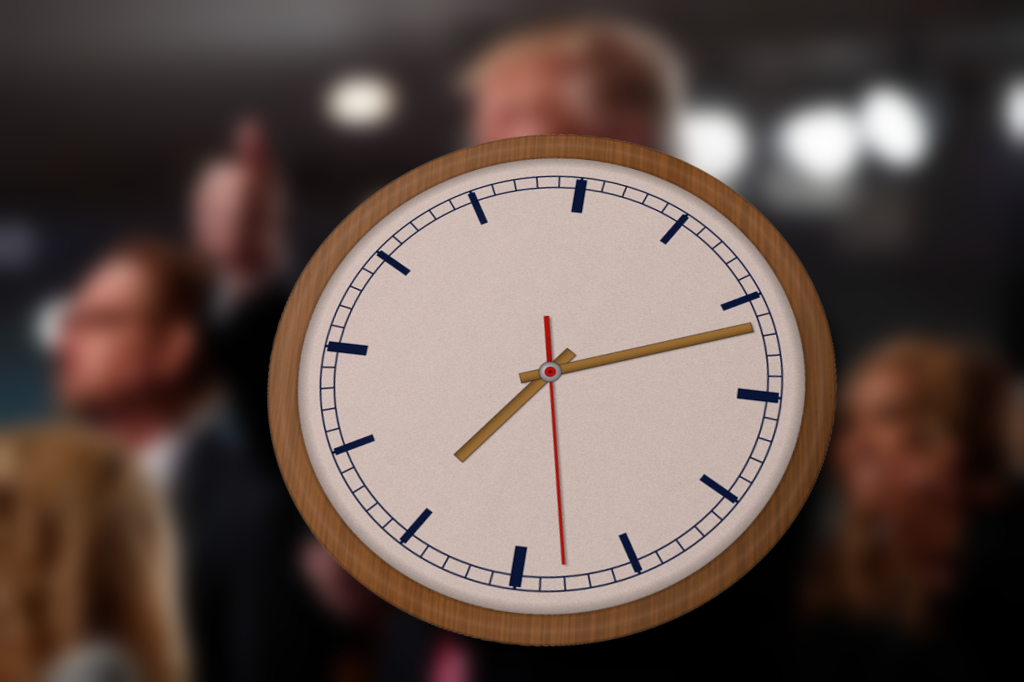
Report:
7:11:28
